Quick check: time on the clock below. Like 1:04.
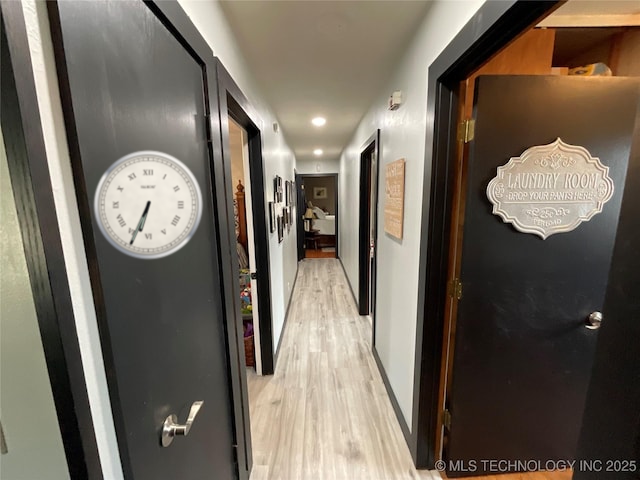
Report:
6:34
